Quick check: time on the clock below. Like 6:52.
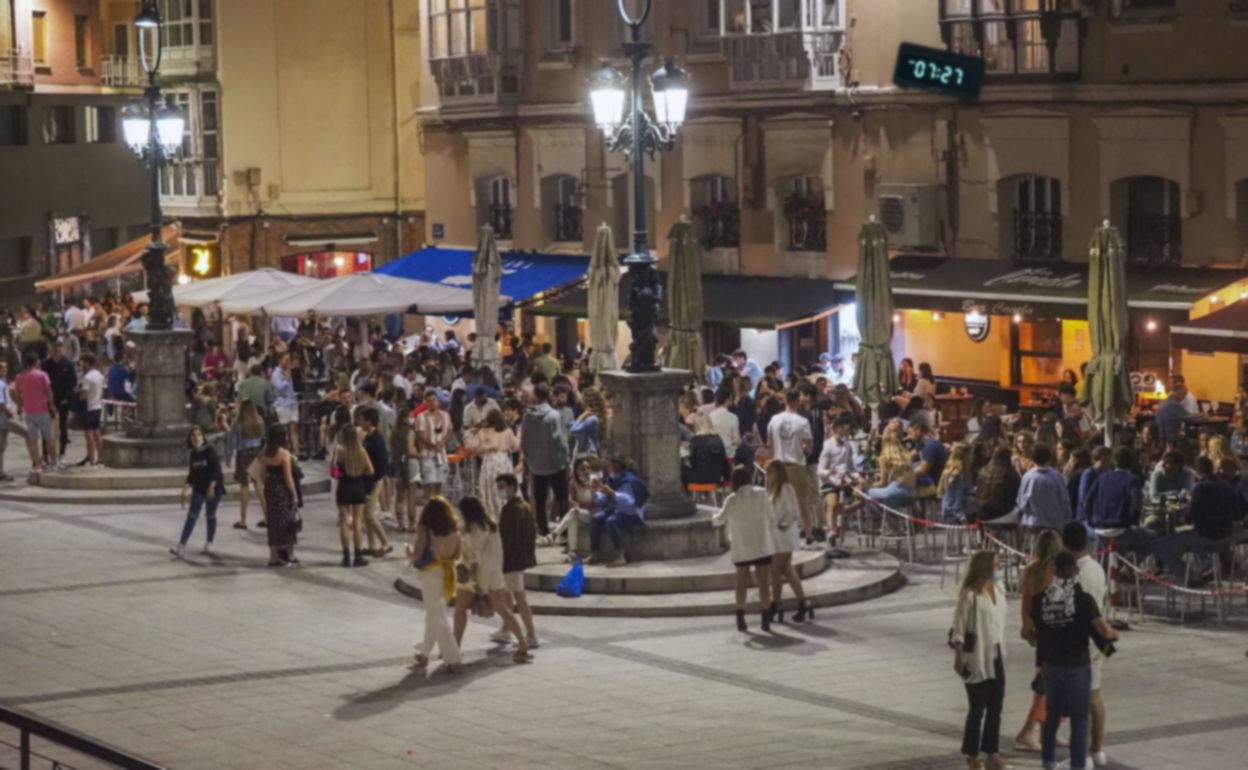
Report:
7:27
